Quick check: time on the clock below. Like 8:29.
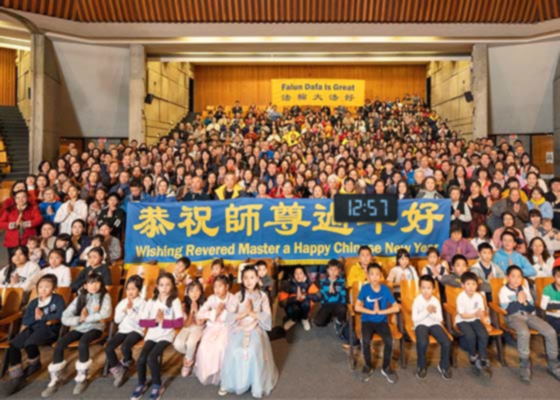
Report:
12:57
